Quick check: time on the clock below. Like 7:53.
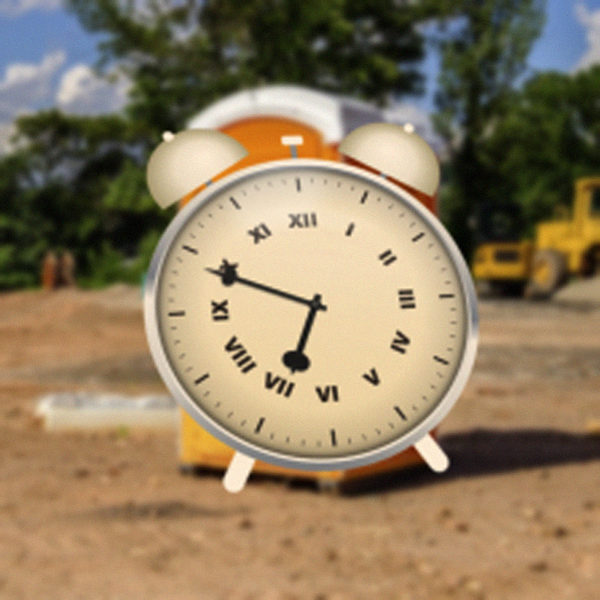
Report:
6:49
